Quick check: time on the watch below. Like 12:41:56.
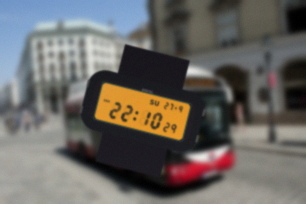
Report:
22:10:29
